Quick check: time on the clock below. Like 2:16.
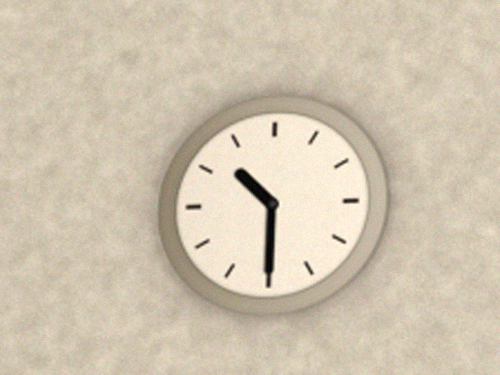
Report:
10:30
